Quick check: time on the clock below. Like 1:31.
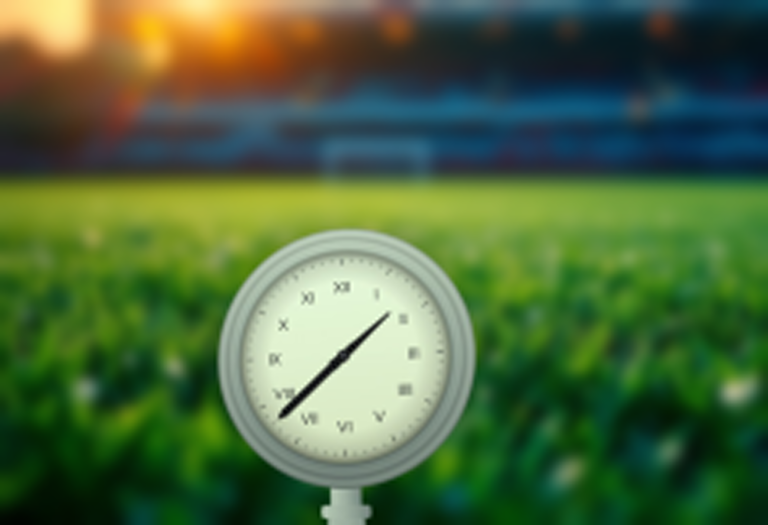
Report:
1:38
